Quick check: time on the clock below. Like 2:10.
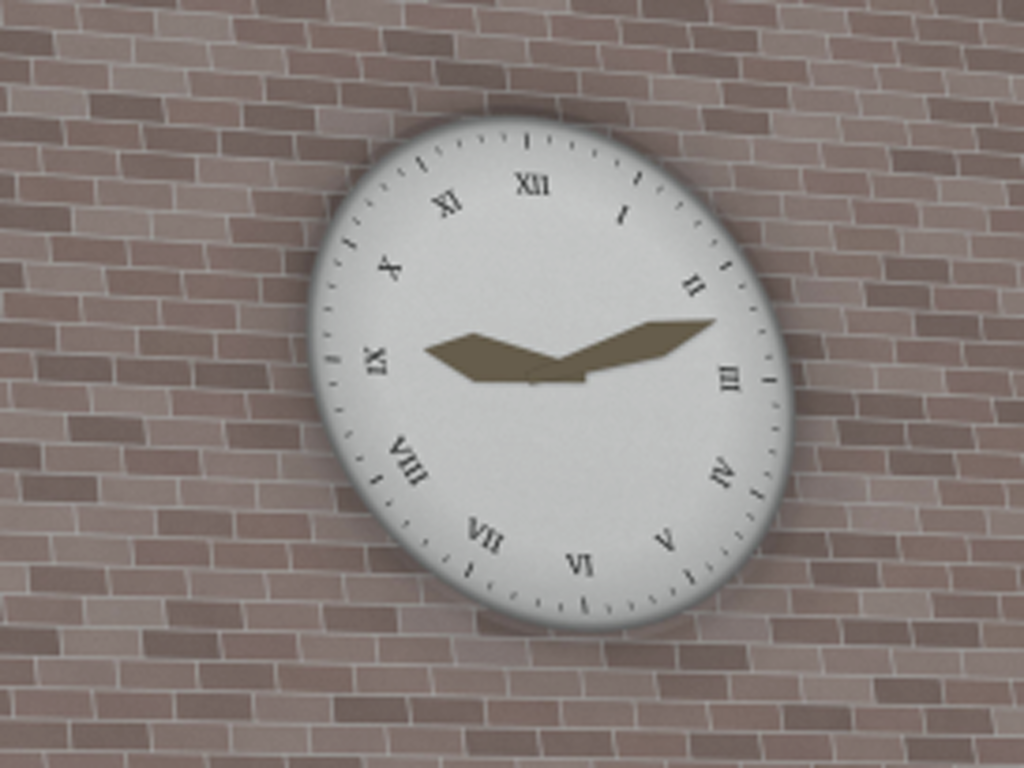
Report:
9:12
